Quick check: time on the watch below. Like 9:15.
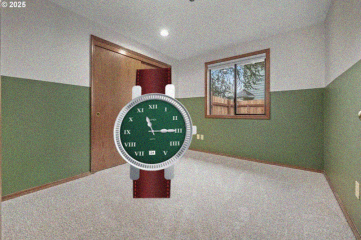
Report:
11:15
